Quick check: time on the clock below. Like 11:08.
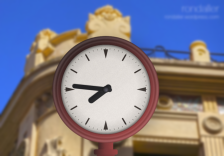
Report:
7:46
